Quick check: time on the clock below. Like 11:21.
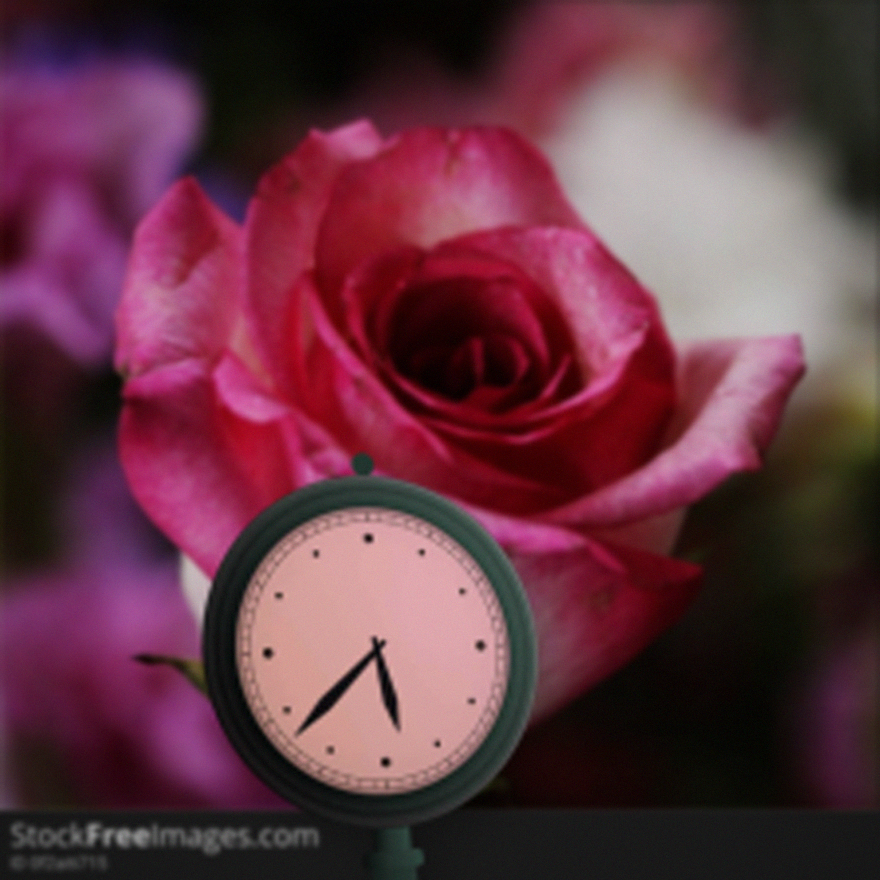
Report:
5:38
